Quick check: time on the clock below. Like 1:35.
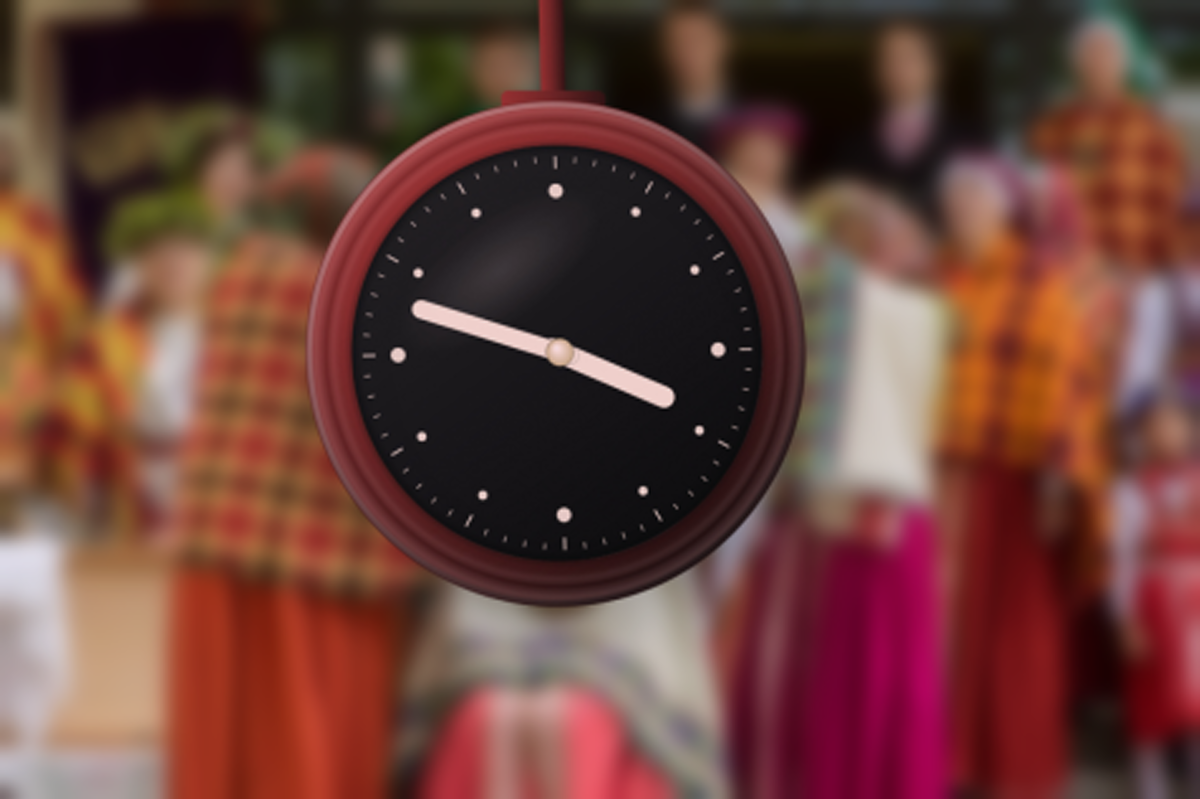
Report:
3:48
